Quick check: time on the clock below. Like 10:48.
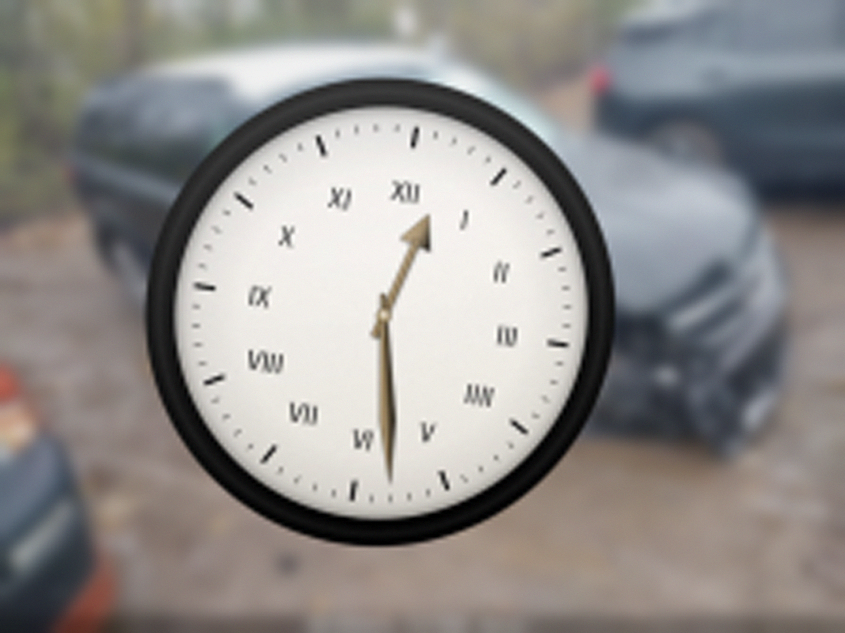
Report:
12:28
